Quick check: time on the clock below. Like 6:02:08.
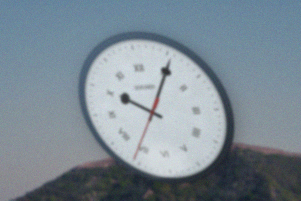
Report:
10:05:36
